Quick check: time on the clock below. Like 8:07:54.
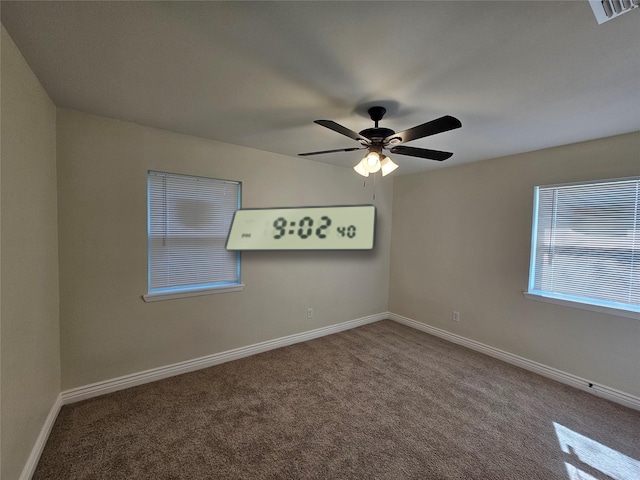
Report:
9:02:40
